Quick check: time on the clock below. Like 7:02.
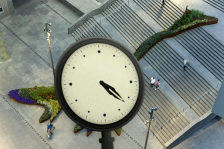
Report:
4:22
